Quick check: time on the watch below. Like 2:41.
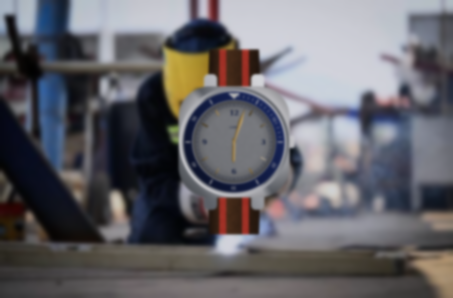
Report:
6:03
